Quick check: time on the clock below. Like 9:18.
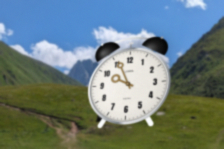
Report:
9:56
